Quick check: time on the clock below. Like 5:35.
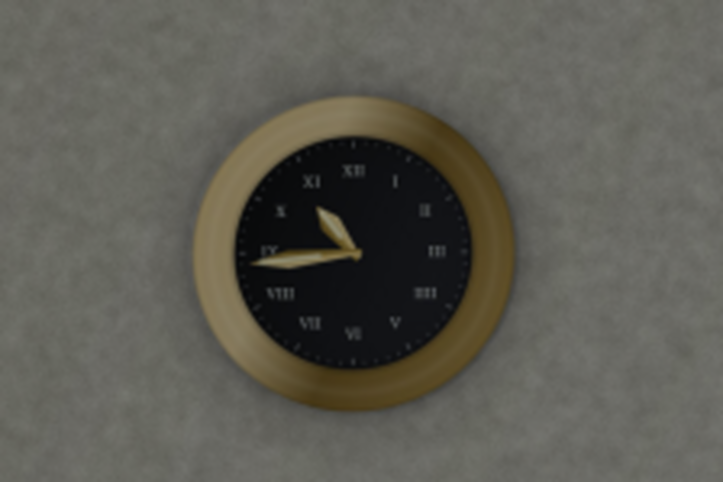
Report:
10:44
